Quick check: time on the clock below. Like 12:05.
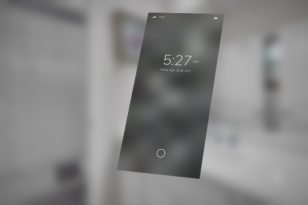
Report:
5:27
